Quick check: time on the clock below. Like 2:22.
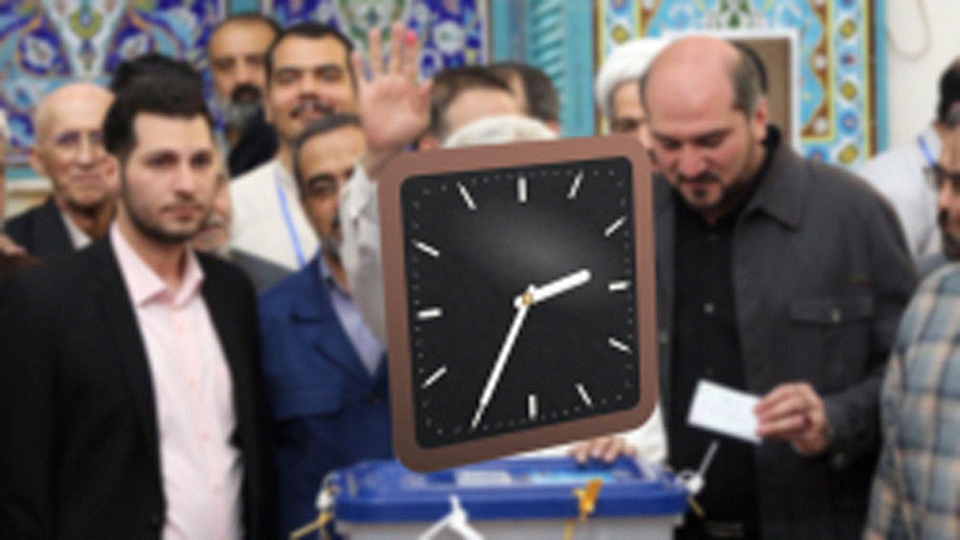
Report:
2:35
